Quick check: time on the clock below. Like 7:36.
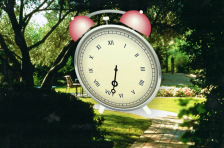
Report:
6:33
